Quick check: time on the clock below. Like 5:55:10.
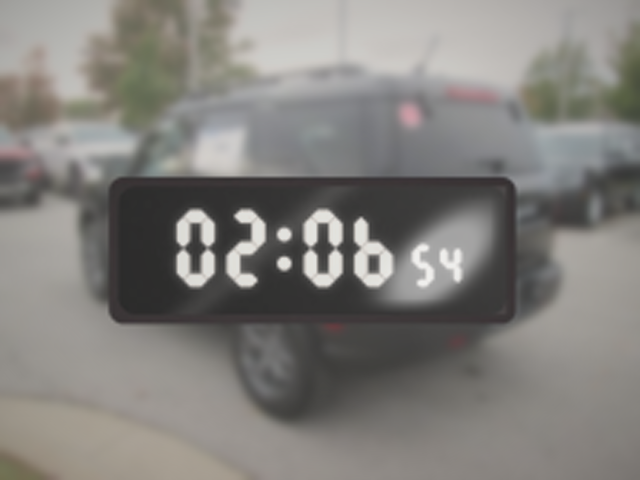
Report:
2:06:54
